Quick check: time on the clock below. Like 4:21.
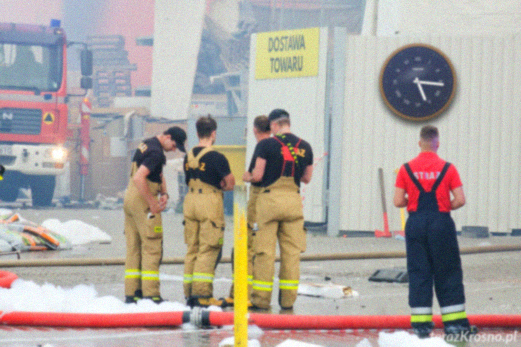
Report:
5:16
